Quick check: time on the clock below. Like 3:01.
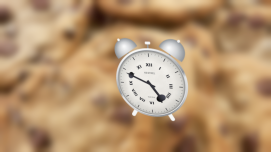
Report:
4:49
